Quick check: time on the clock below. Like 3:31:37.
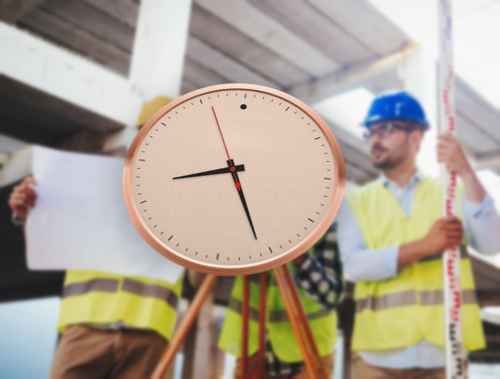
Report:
8:25:56
